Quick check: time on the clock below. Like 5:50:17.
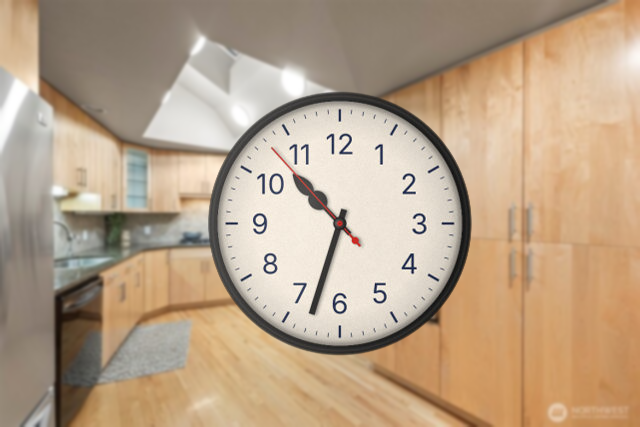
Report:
10:32:53
